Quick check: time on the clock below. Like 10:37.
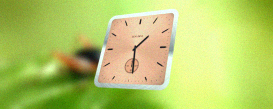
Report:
1:29
